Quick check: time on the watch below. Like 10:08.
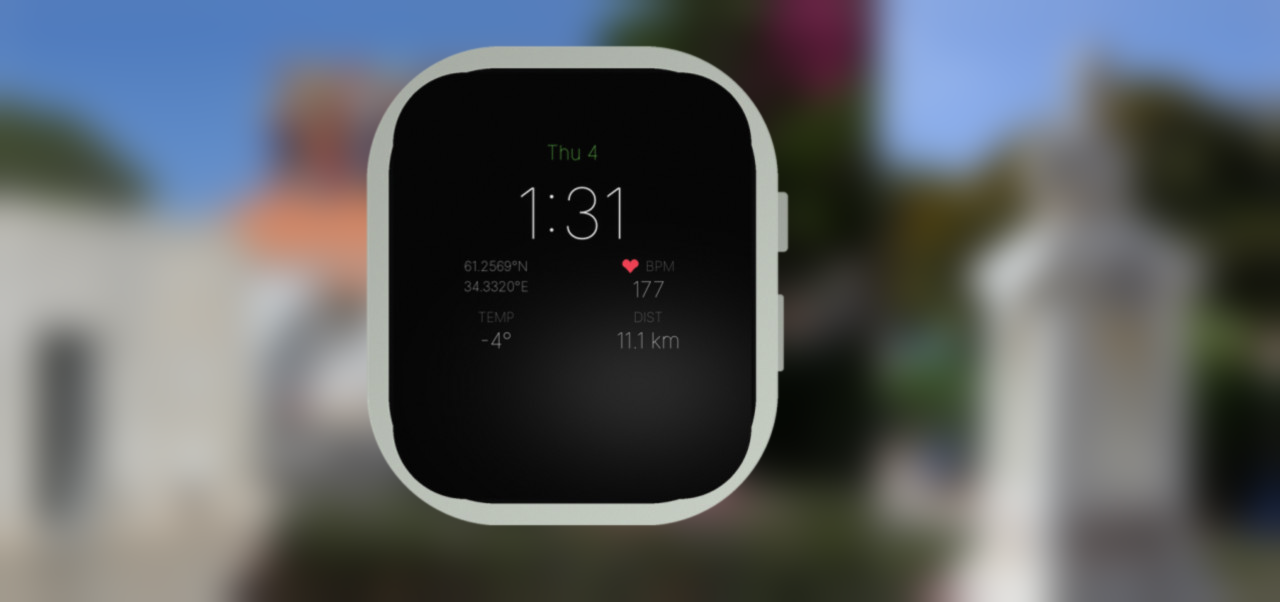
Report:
1:31
